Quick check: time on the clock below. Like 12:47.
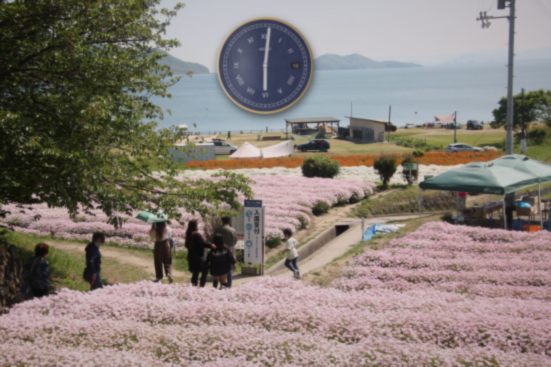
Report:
6:01
